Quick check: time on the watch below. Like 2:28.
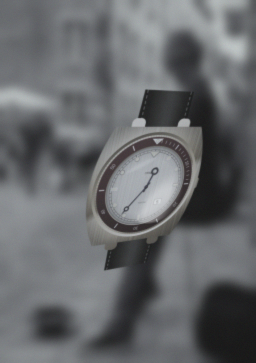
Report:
12:36
